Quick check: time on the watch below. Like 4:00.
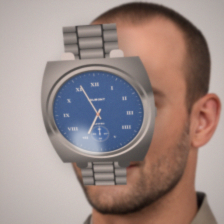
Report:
6:56
